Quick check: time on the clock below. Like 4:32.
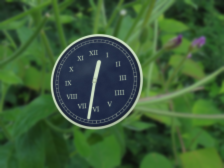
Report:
12:32
